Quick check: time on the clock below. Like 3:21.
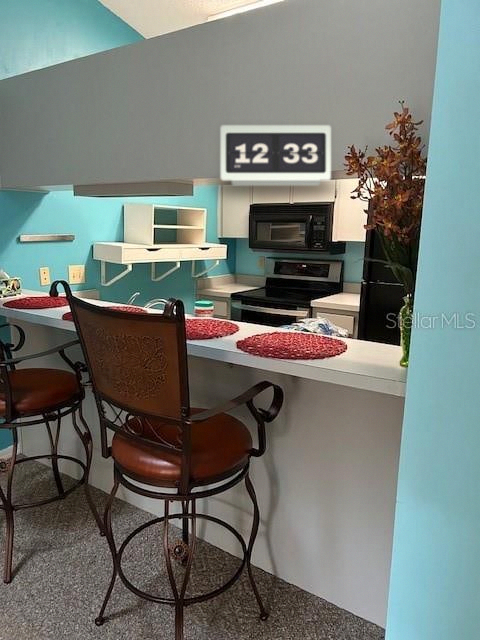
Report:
12:33
